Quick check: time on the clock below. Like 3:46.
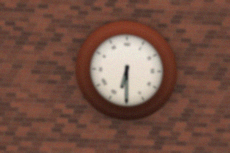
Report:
6:30
